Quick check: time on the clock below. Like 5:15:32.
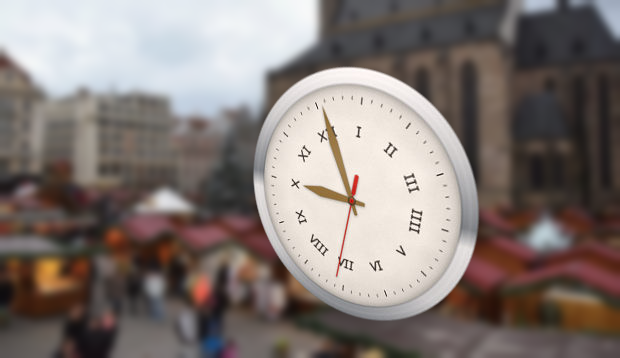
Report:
10:00:36
